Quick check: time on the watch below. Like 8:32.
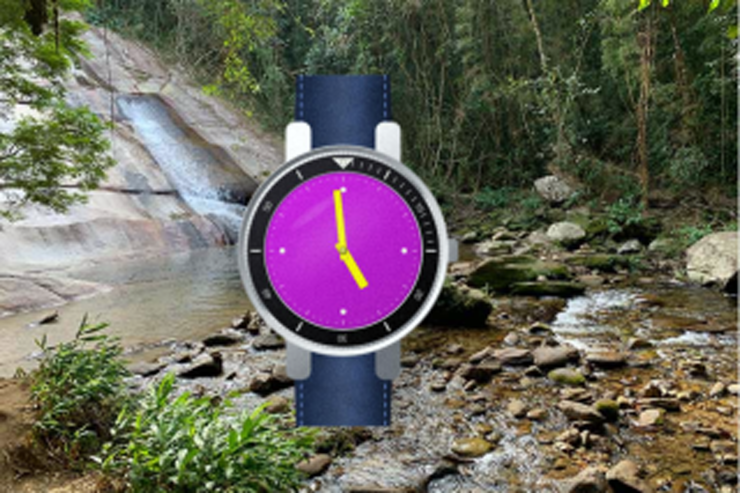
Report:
4:59
